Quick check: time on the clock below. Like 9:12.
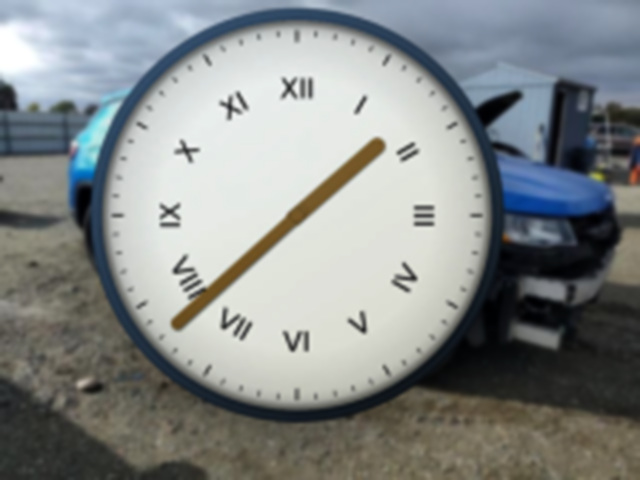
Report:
1:38
